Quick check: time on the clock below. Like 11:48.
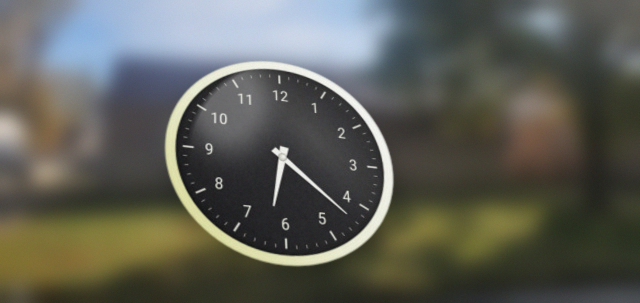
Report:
6:22
